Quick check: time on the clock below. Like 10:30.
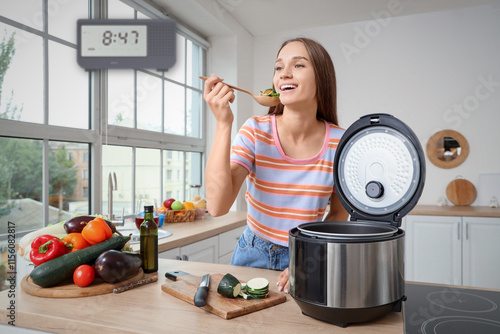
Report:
8:47
